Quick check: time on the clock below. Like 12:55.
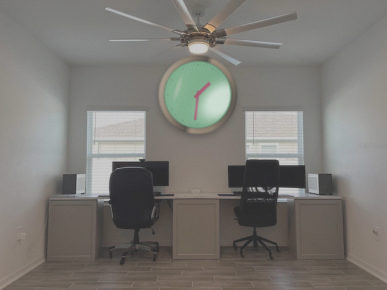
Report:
1:31
